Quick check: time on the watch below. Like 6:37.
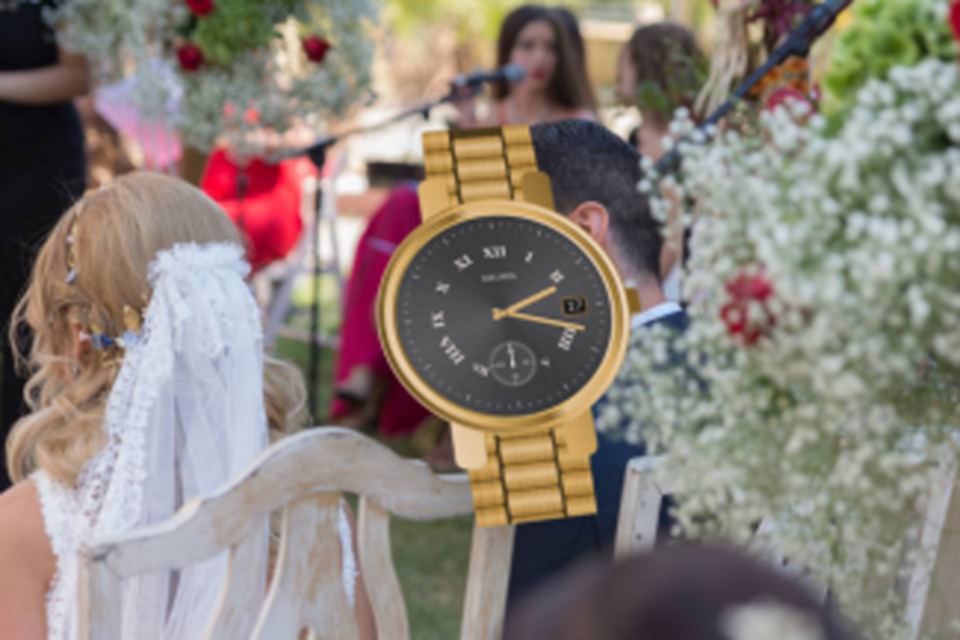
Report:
2:18
